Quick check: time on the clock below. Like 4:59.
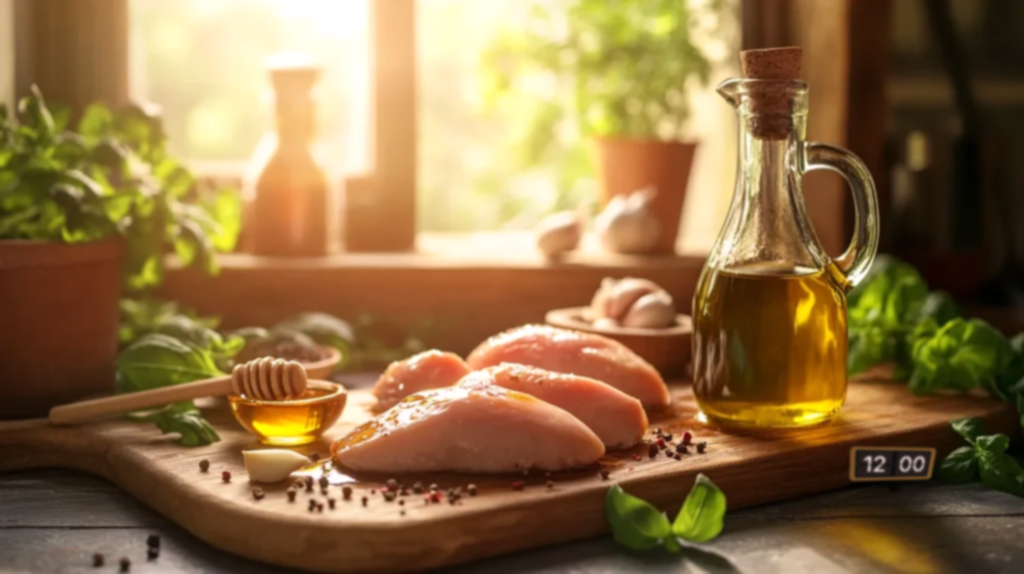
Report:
12:00
